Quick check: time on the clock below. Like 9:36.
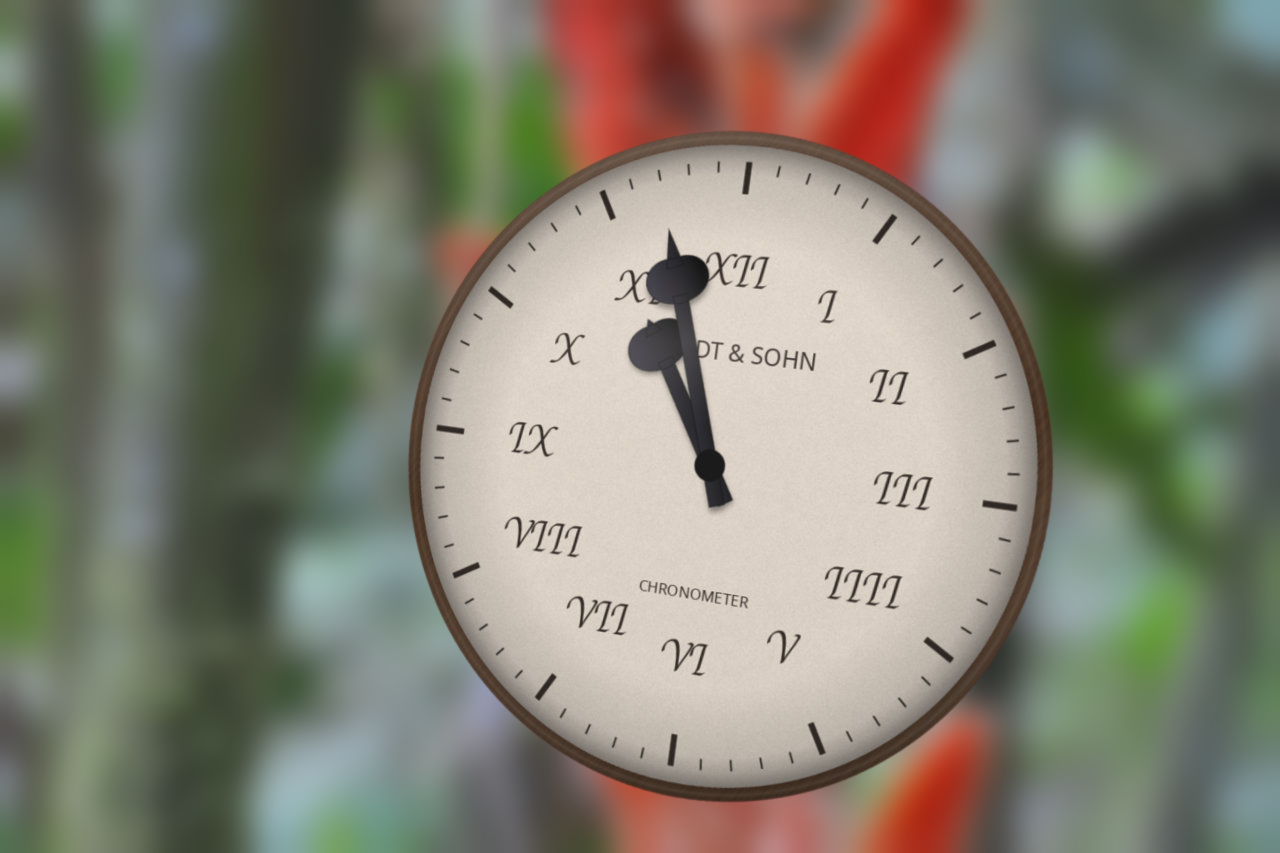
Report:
10:57
